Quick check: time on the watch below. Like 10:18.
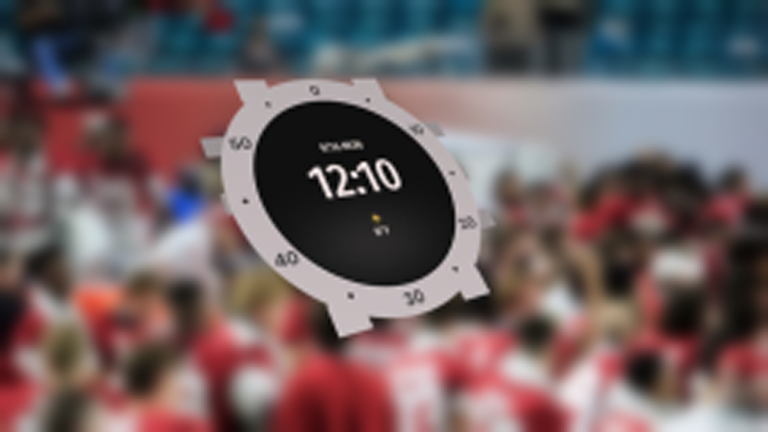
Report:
12:10
